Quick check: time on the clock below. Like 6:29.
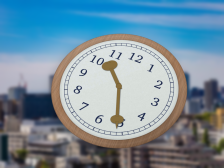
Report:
10:26
